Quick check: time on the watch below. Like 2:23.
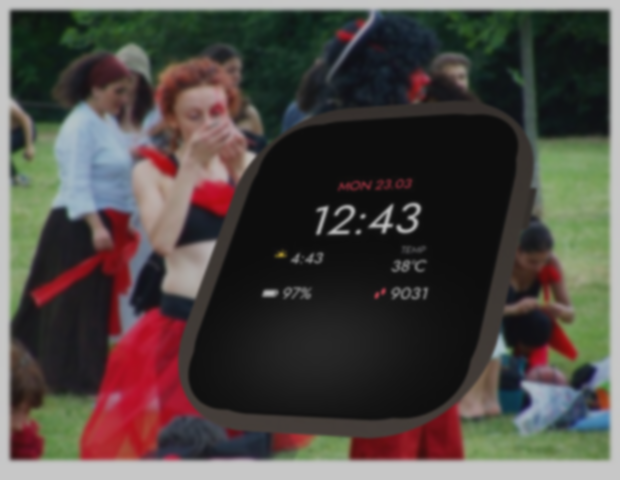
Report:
12:43
